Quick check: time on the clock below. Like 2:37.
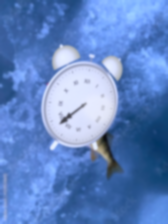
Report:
7:38
